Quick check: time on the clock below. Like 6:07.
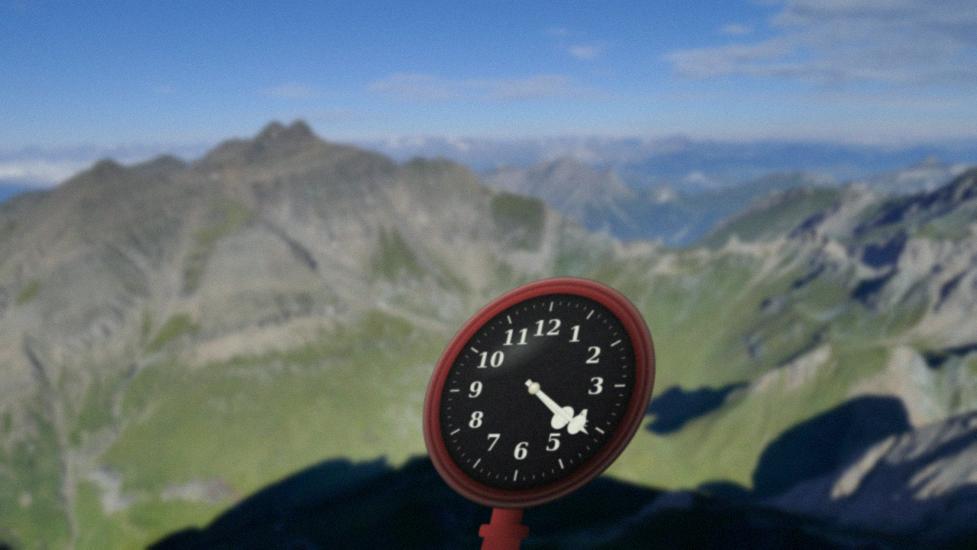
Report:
4:21
